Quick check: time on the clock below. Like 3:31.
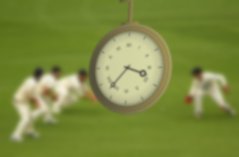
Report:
3:37
